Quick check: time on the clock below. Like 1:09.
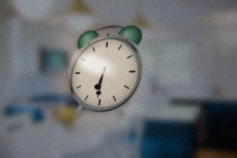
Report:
6:31
